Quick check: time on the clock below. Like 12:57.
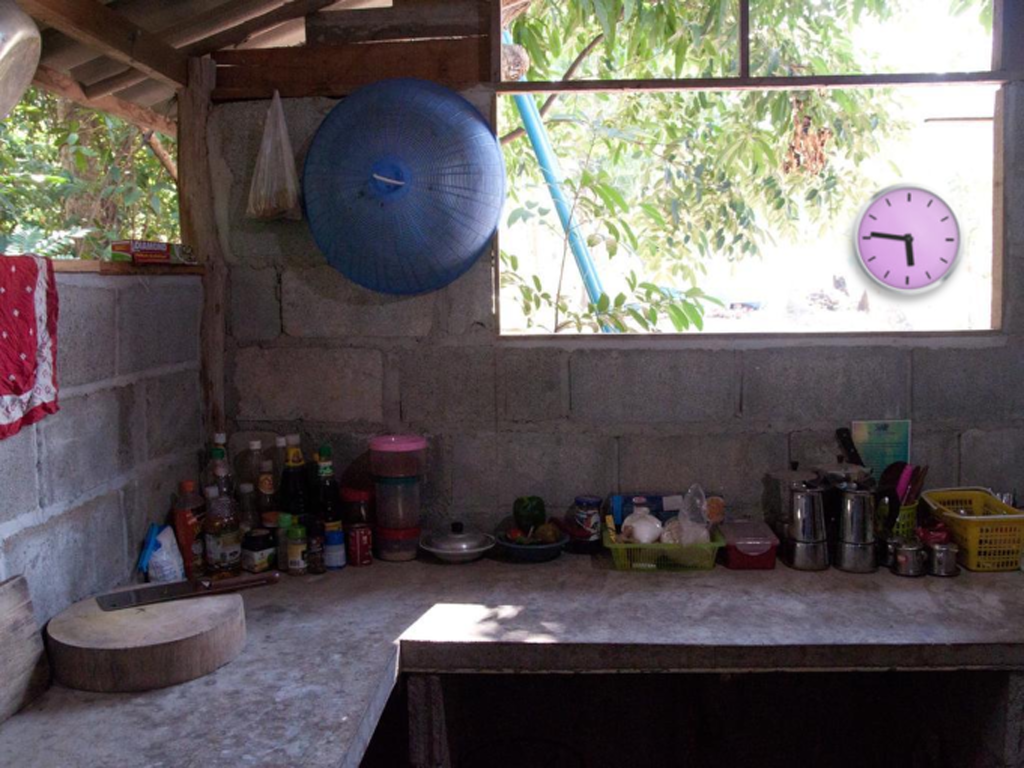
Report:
5:46
